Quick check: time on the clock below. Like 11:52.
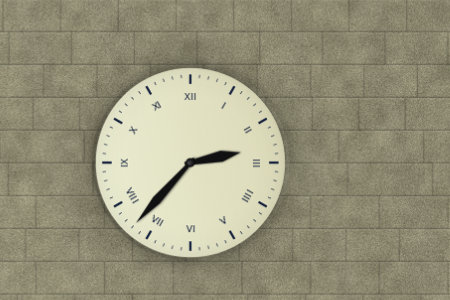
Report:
2:37
